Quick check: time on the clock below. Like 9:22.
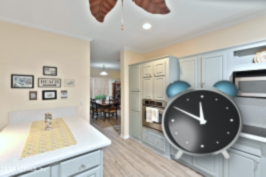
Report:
11:50
